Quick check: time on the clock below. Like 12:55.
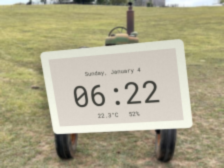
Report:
6:22
